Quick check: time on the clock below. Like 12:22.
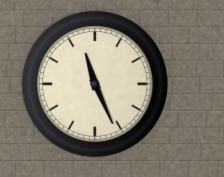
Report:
11:26
